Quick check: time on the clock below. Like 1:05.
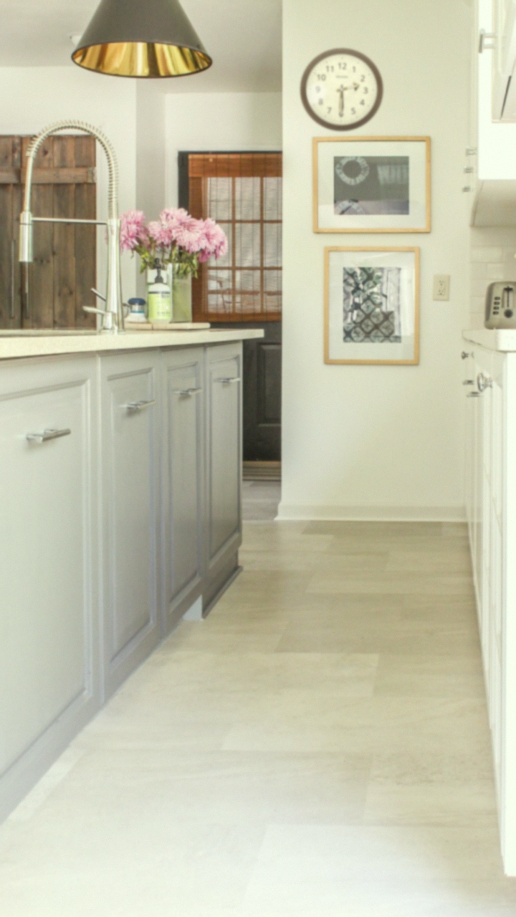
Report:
2:30
